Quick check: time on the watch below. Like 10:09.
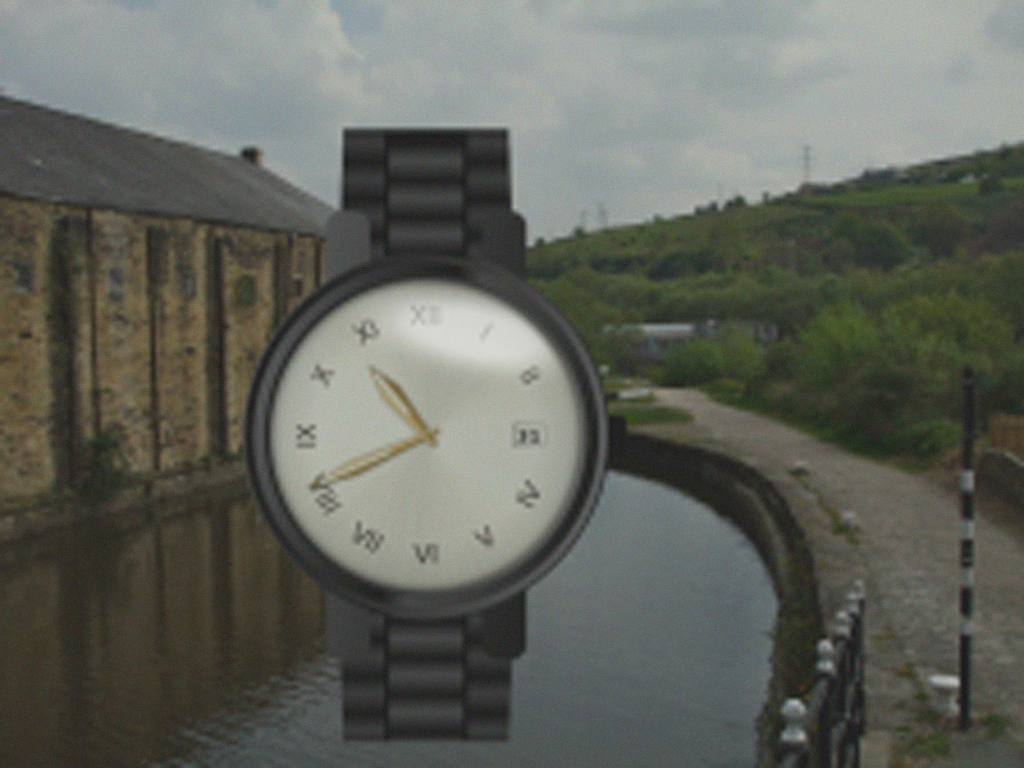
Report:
10:41
